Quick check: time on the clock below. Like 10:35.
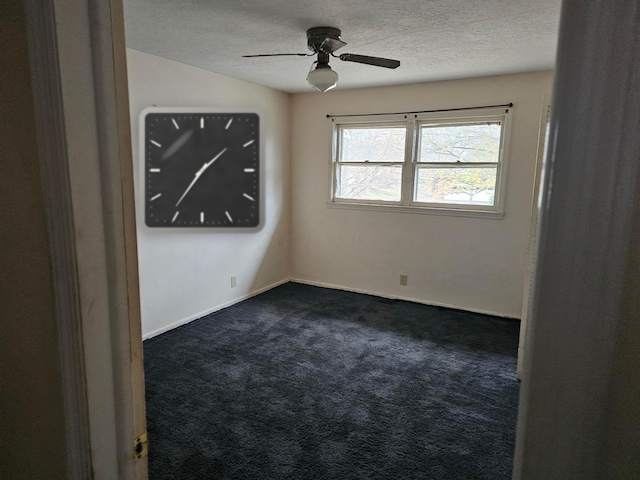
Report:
1:36
